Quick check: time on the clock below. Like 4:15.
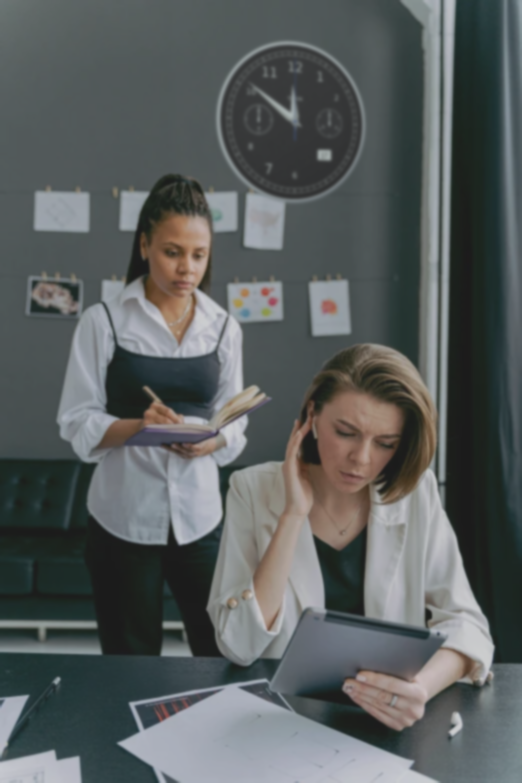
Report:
11:51
